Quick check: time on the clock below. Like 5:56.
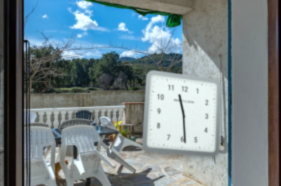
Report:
11:29
